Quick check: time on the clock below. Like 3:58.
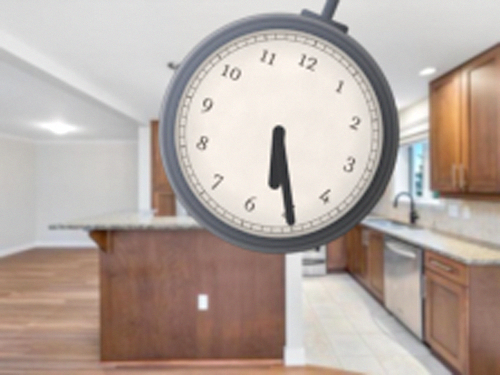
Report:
5:25
